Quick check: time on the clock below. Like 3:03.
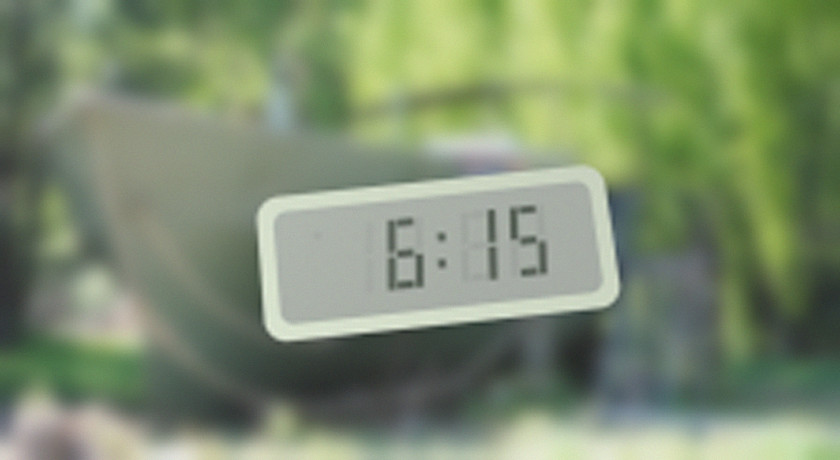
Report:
6:15
